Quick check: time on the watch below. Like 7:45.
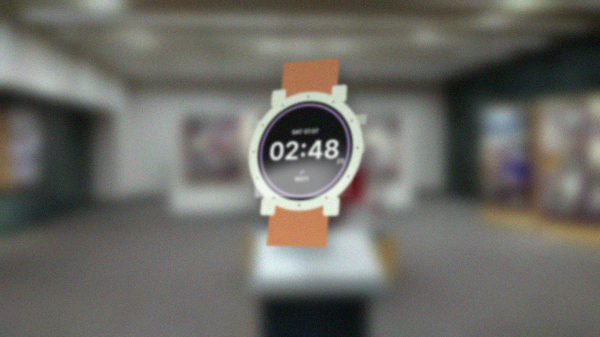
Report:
2:48
